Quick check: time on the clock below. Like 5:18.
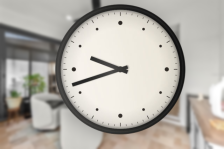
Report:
9:42
